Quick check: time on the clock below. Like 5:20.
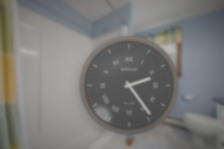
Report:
2:24
